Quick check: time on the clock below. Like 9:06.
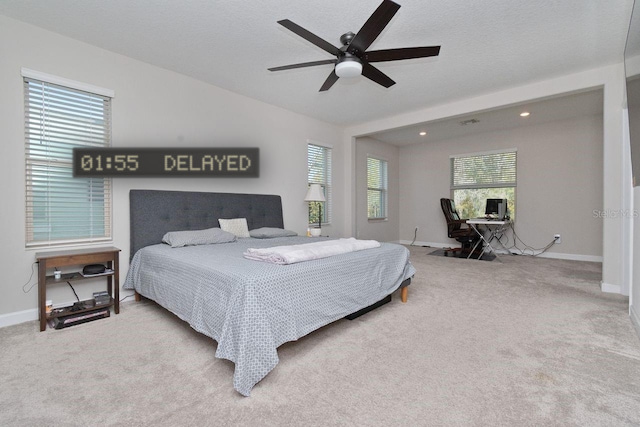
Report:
1:55
